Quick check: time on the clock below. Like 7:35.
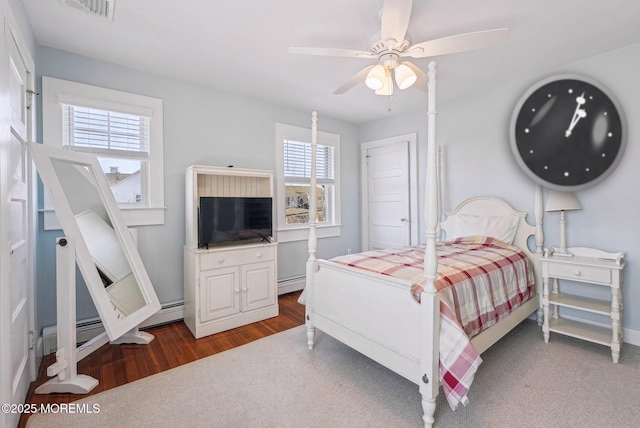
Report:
1:03
